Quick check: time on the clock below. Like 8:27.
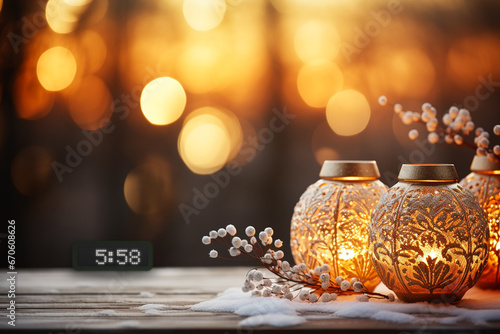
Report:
5:58
